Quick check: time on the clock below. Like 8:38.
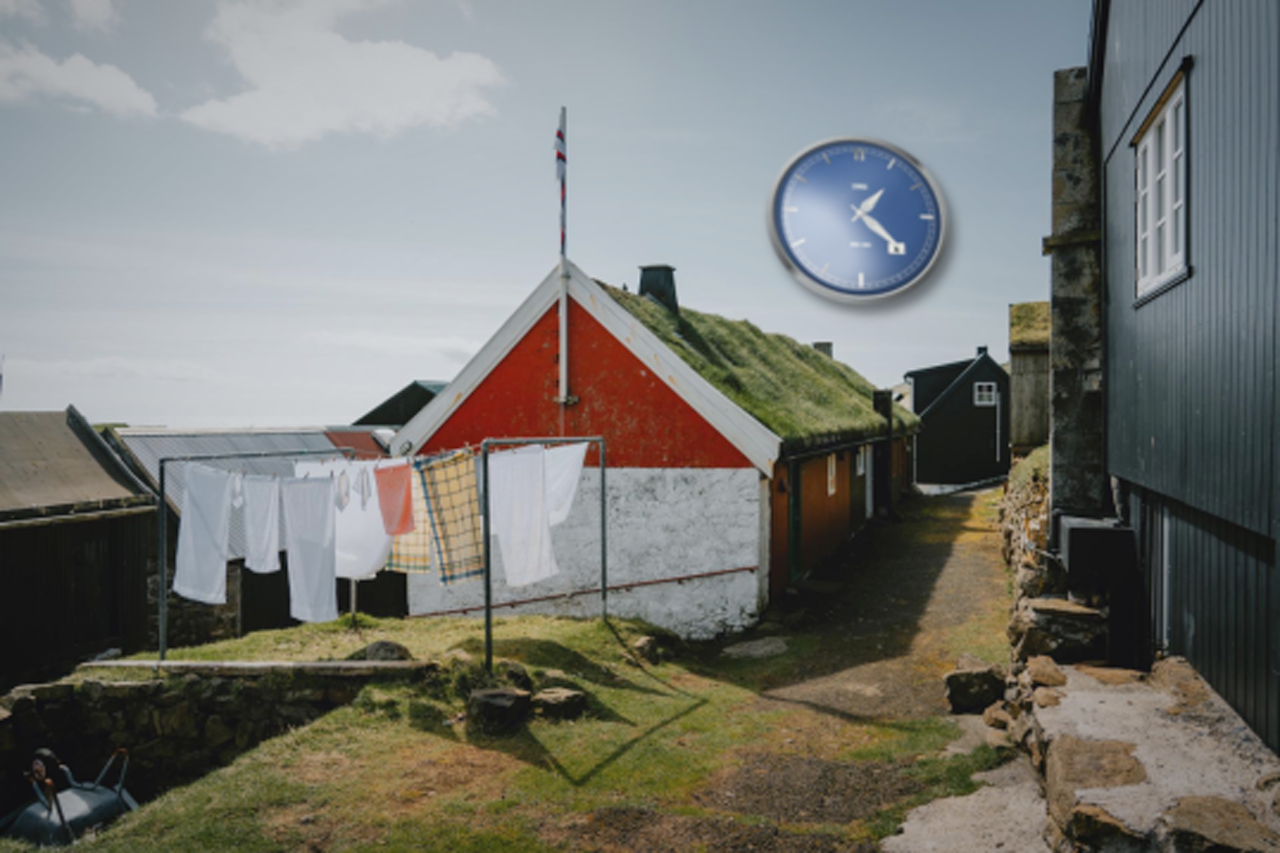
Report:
1:22
